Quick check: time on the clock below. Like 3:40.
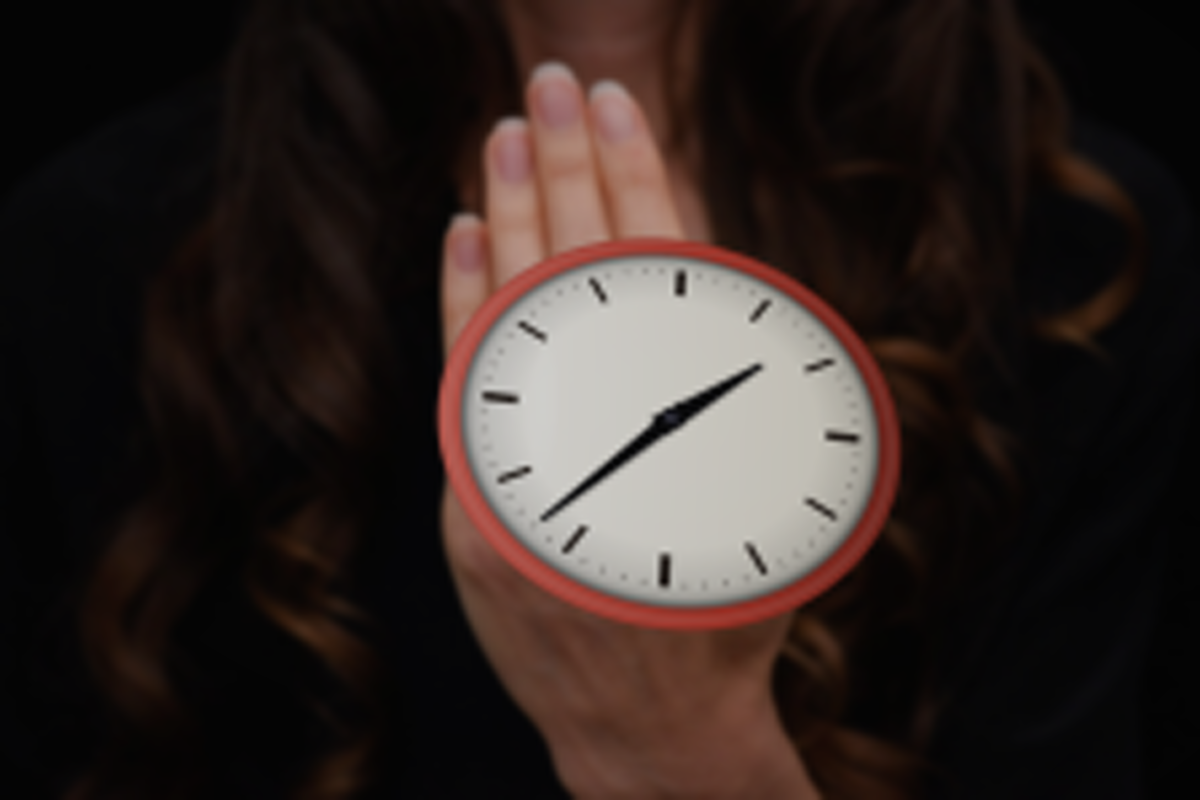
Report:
1:37
